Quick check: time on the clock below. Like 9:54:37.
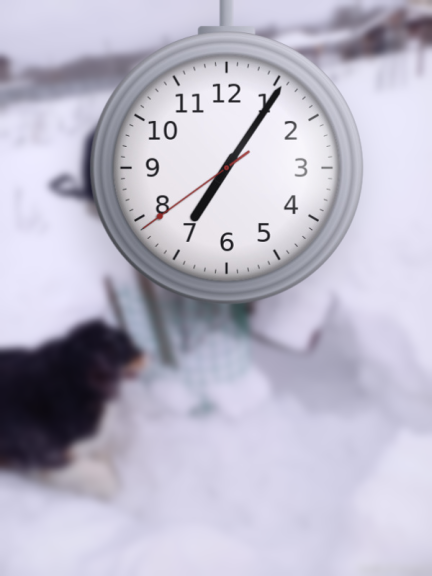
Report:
7:05:39
